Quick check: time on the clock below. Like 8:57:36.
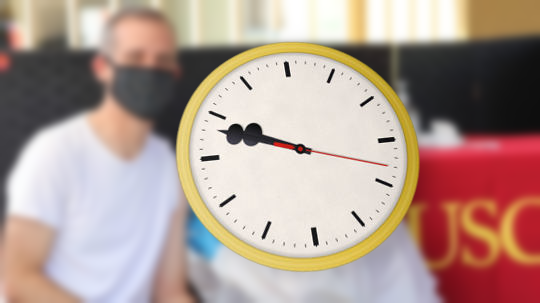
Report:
9:48:18
